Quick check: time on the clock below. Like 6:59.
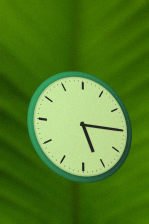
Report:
5:15
